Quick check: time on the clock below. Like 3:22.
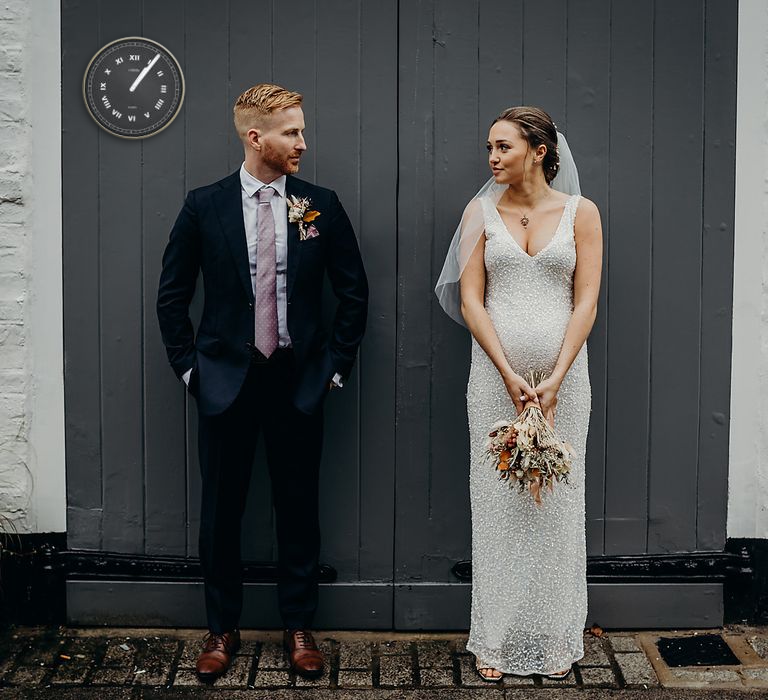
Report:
1:06
